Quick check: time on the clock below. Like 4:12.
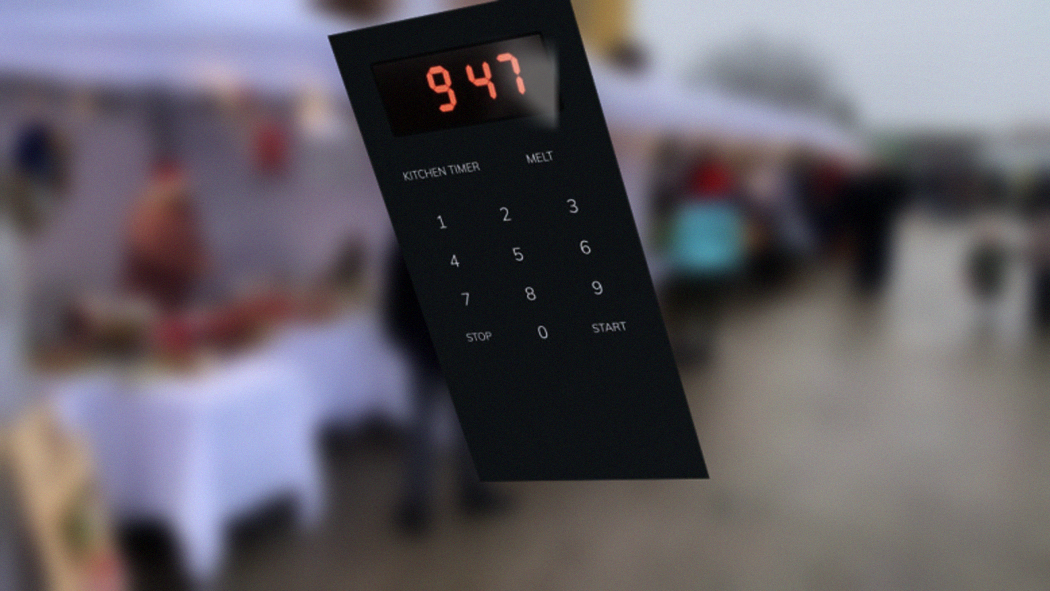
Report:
9:47
